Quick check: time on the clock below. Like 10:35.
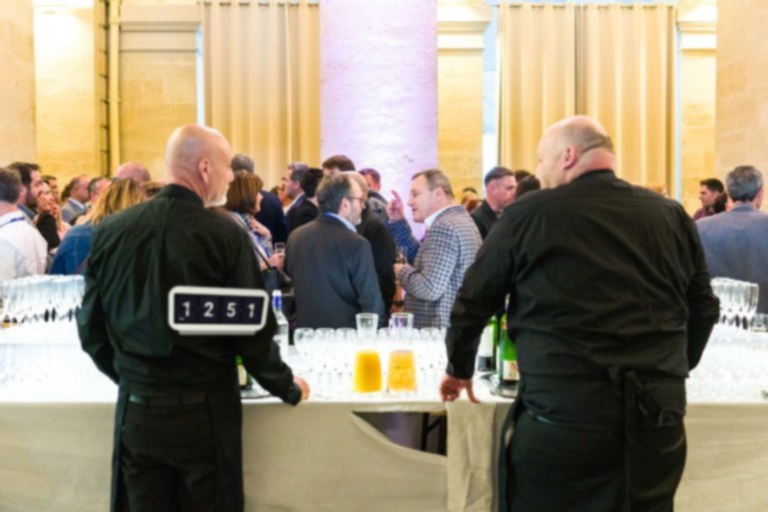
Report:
12:51
